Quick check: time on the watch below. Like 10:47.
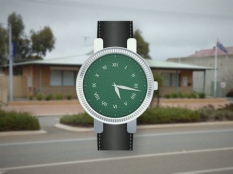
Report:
5:17
